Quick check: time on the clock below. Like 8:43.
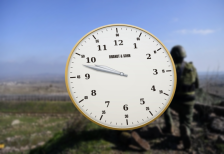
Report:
9:48
